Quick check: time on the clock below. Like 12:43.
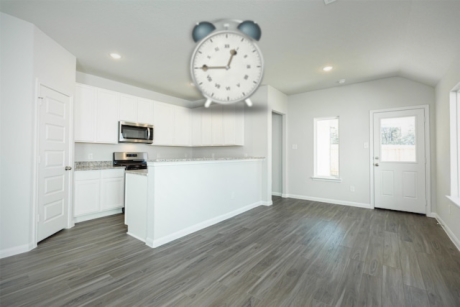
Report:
12:45
